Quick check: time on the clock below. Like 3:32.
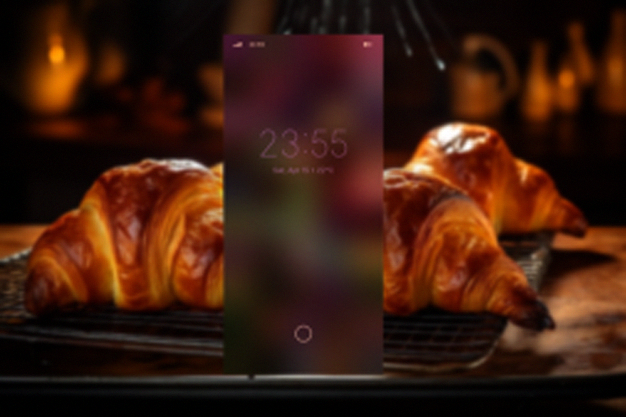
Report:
23:55
